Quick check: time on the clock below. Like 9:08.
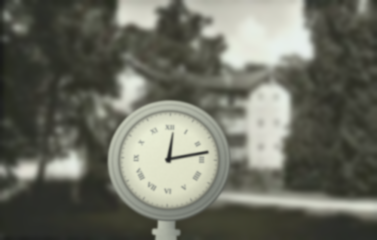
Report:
12:13
